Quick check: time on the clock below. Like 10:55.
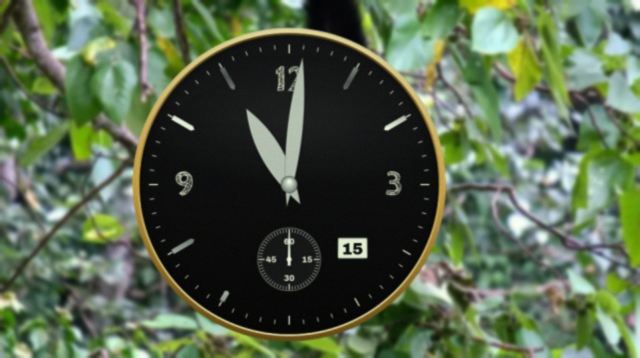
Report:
11:01
